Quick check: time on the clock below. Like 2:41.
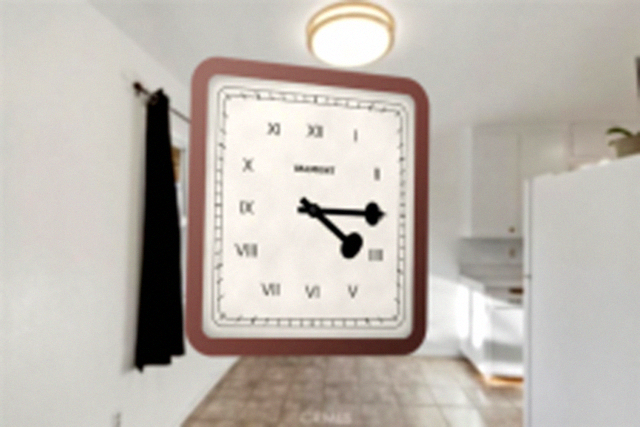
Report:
4:15
